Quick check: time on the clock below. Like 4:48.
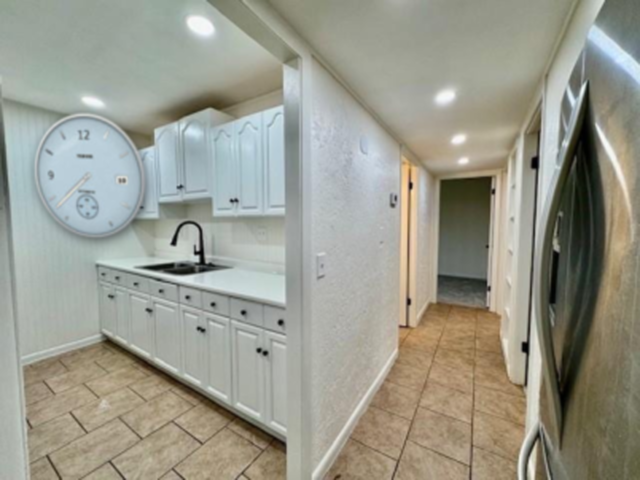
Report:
7:38
